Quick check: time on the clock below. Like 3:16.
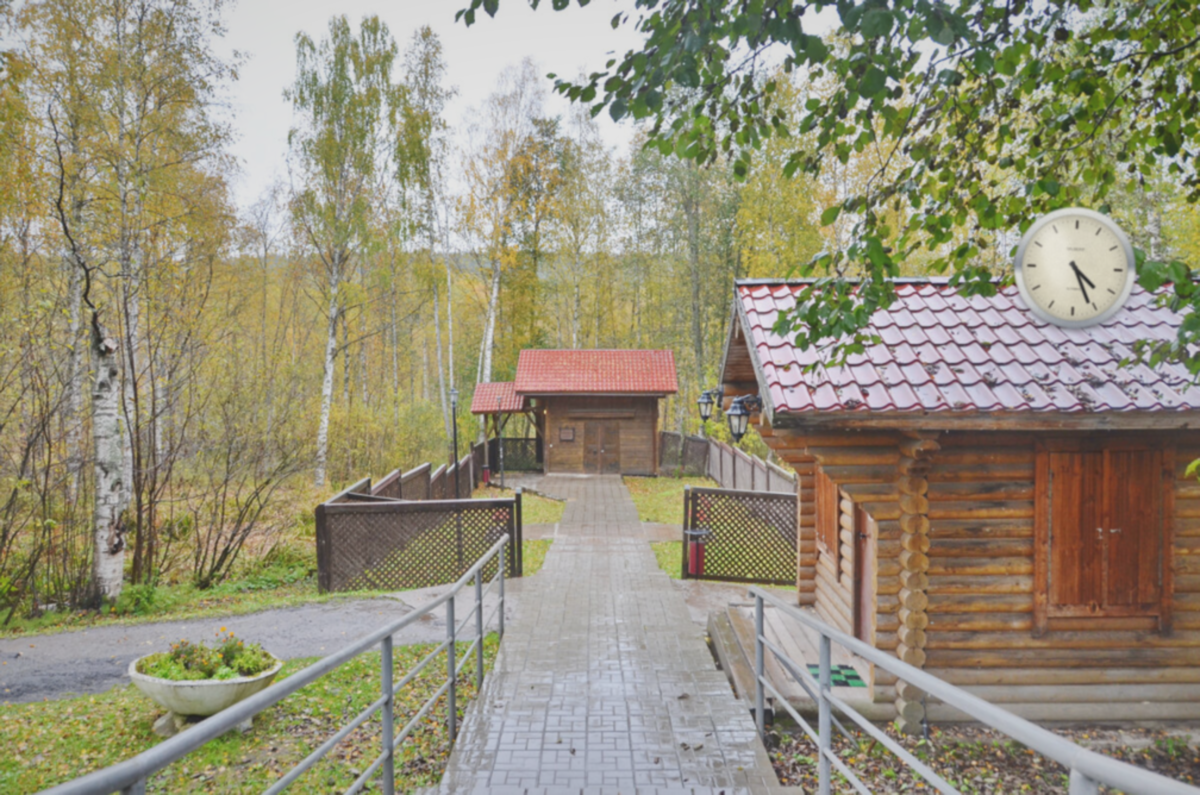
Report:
4:26
